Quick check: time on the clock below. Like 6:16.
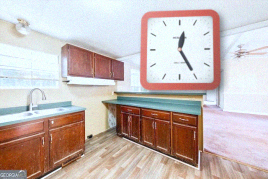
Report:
12:25
